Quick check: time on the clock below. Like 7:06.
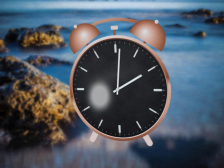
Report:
2:01
